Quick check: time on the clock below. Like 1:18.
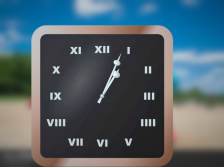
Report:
1:04
